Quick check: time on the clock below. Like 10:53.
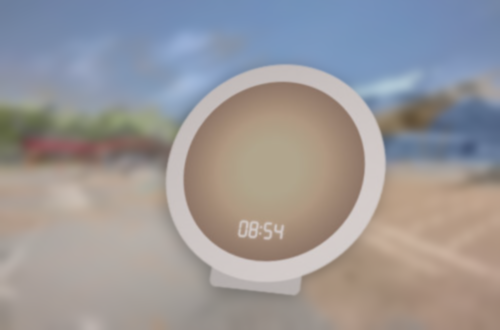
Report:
8:54
